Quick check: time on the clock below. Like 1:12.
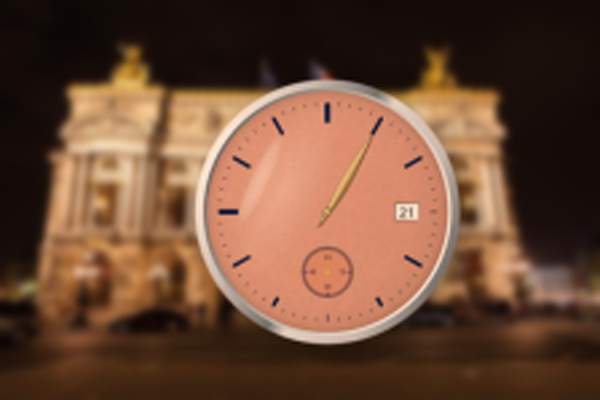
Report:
1:05
